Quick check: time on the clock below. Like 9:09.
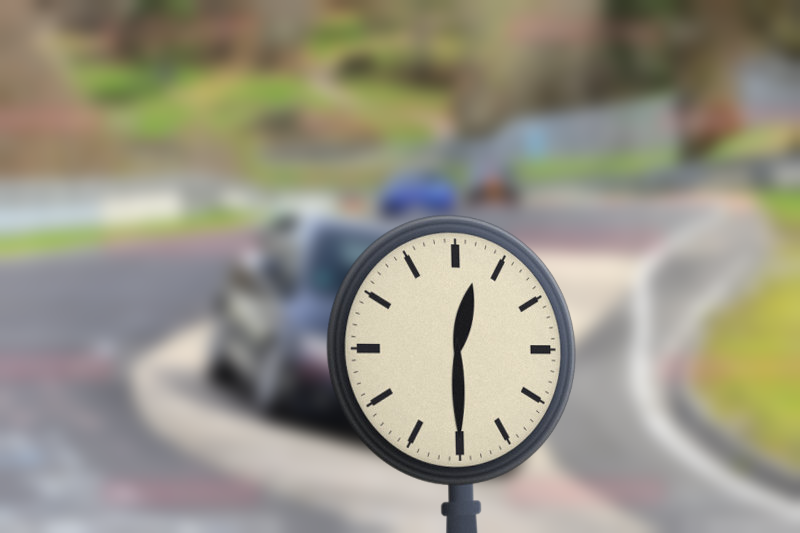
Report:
12:30
